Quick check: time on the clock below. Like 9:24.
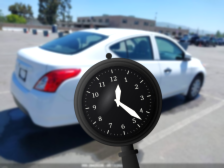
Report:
12:23
